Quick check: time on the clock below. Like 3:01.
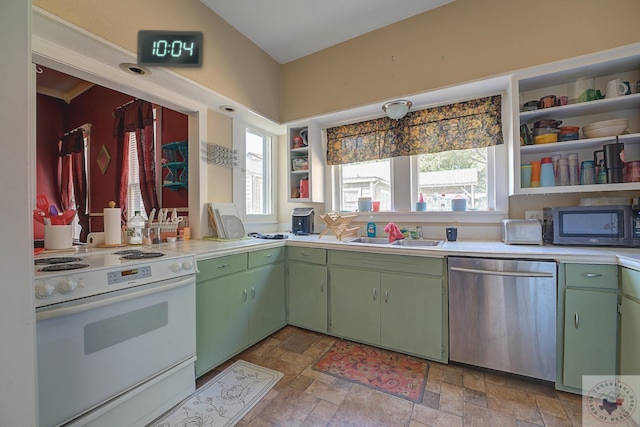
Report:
10:04
